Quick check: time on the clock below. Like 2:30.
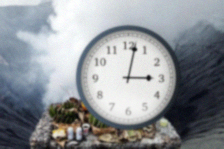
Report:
3:02
